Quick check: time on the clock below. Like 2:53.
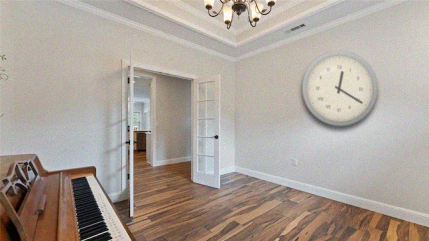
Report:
12:20
